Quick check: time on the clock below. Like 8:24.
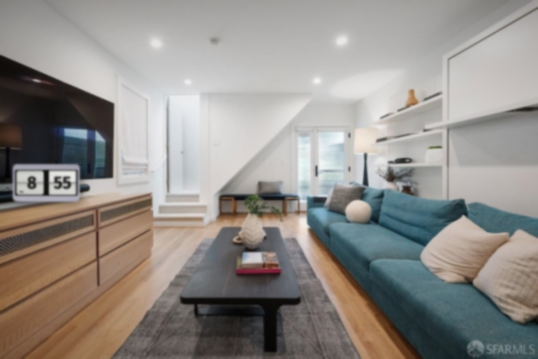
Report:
8:55
